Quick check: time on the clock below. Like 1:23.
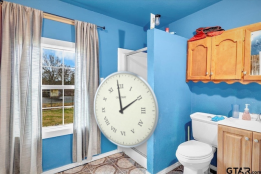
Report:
1:59
